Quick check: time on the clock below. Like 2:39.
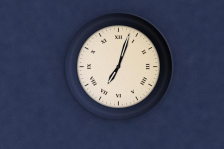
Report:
7:03
